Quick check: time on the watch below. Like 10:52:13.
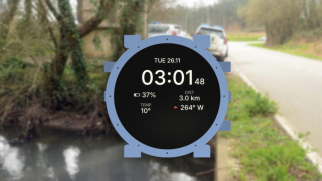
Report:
3:01:48
